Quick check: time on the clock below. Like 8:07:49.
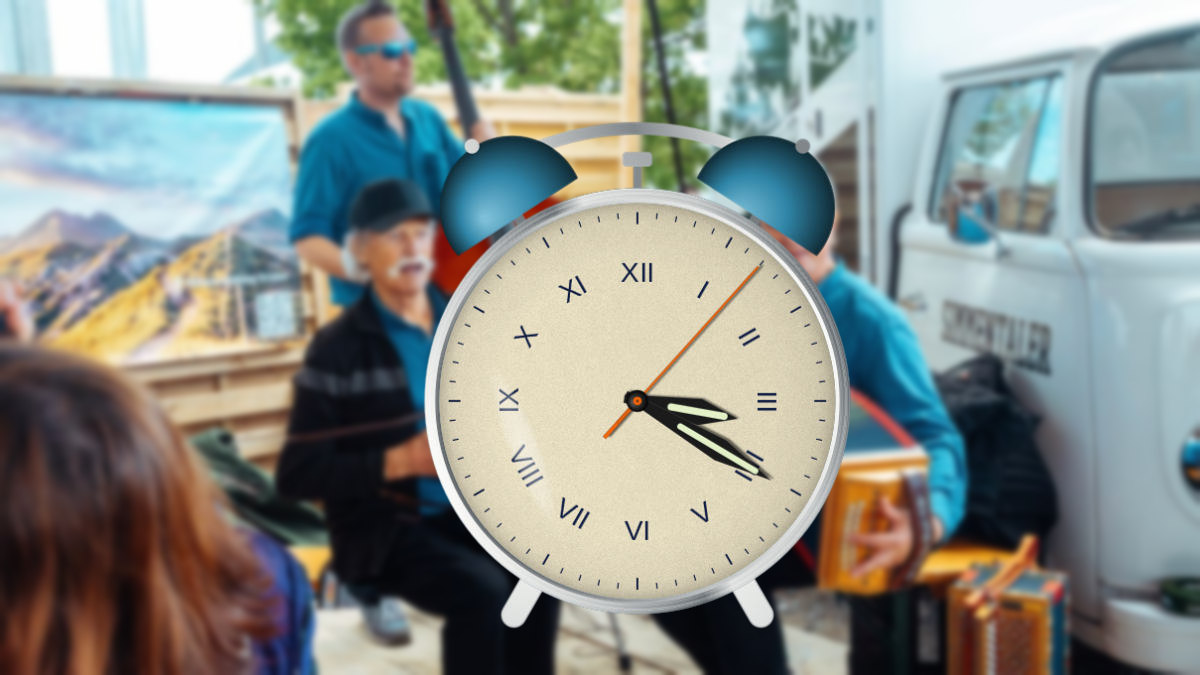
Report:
3:20:07
